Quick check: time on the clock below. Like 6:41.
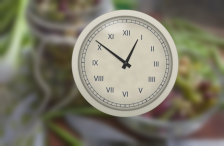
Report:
12:51
